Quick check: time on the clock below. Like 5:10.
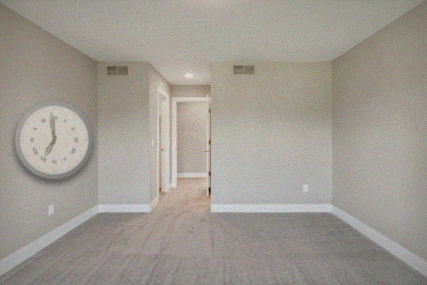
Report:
6:59
